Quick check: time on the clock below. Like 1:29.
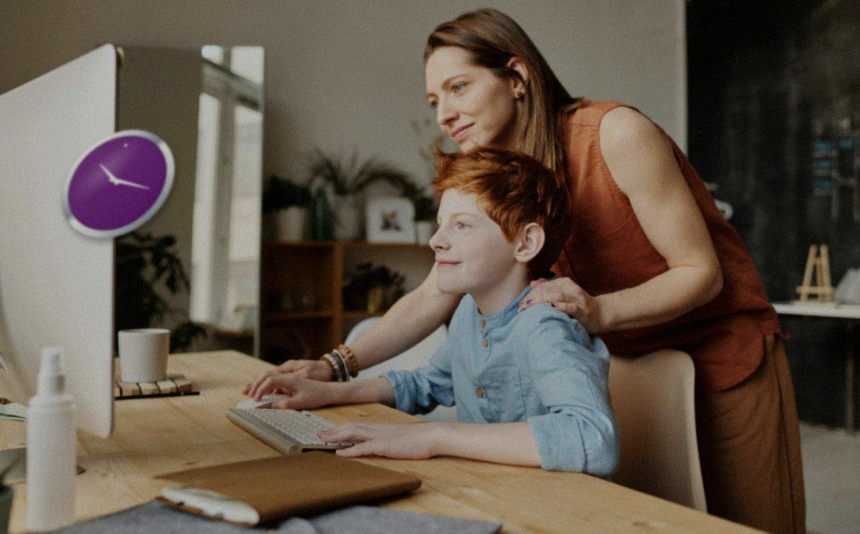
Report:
10:17
